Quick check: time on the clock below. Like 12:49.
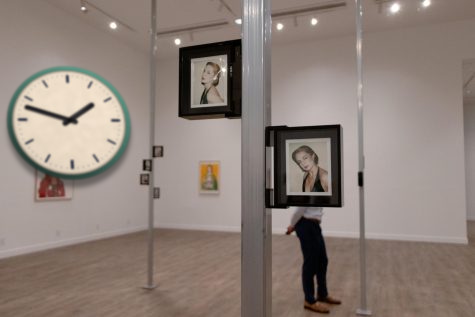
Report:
1:48
